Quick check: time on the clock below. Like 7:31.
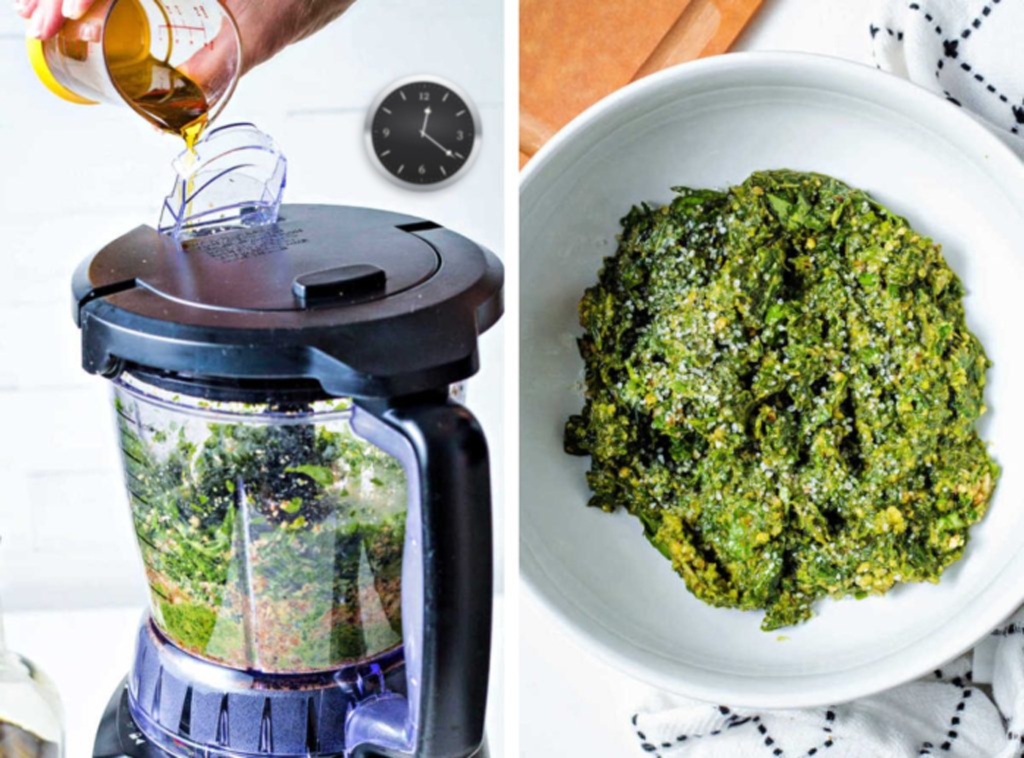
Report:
12:21
